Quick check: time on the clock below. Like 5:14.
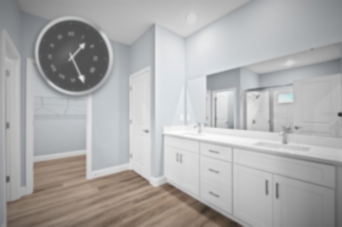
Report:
1:26
